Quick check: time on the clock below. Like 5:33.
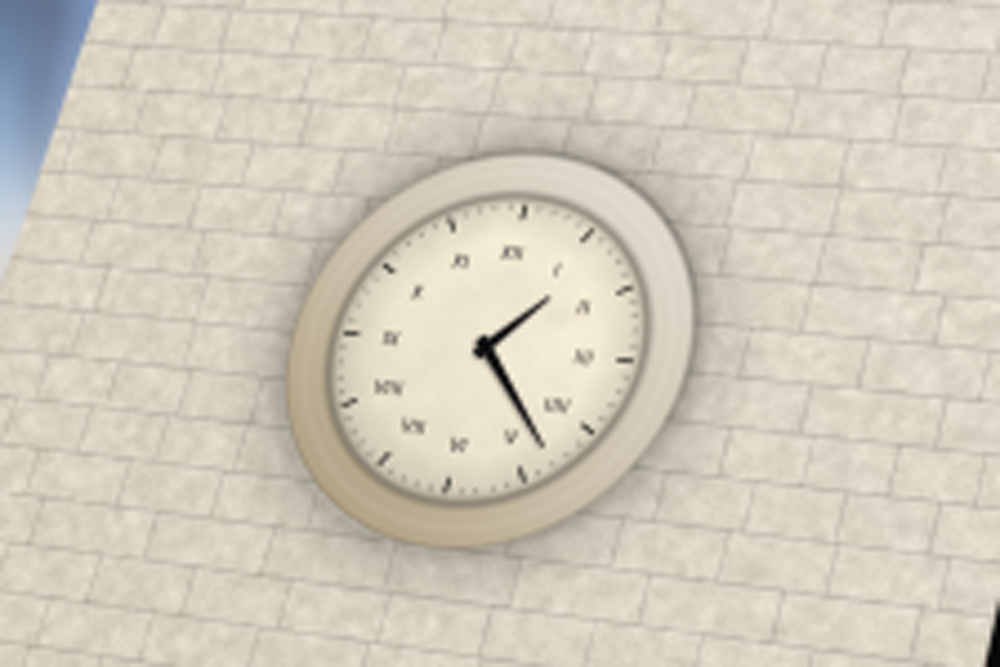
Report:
1:23
